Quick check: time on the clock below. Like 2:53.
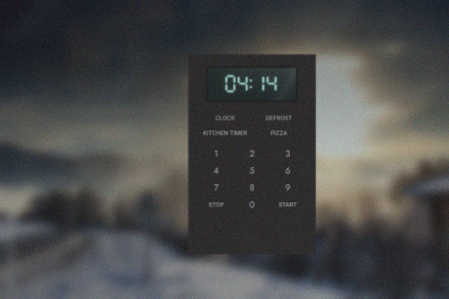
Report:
4:14
